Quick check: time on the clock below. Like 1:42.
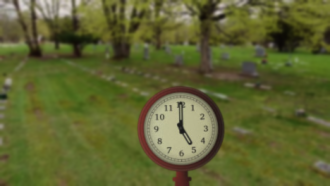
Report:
5:00
